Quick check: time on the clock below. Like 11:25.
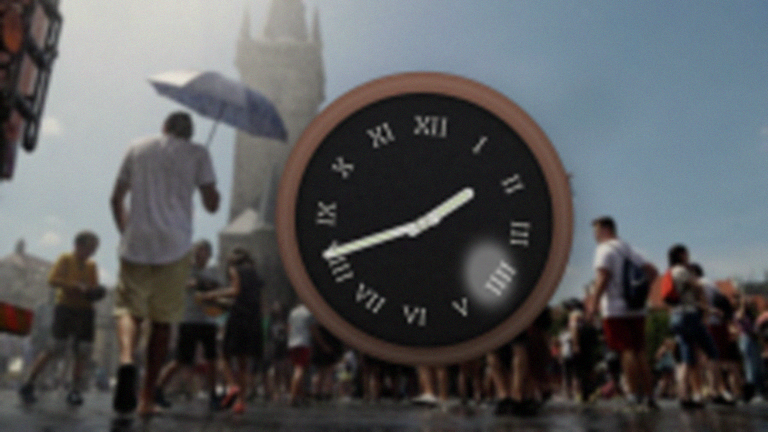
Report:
1:41
